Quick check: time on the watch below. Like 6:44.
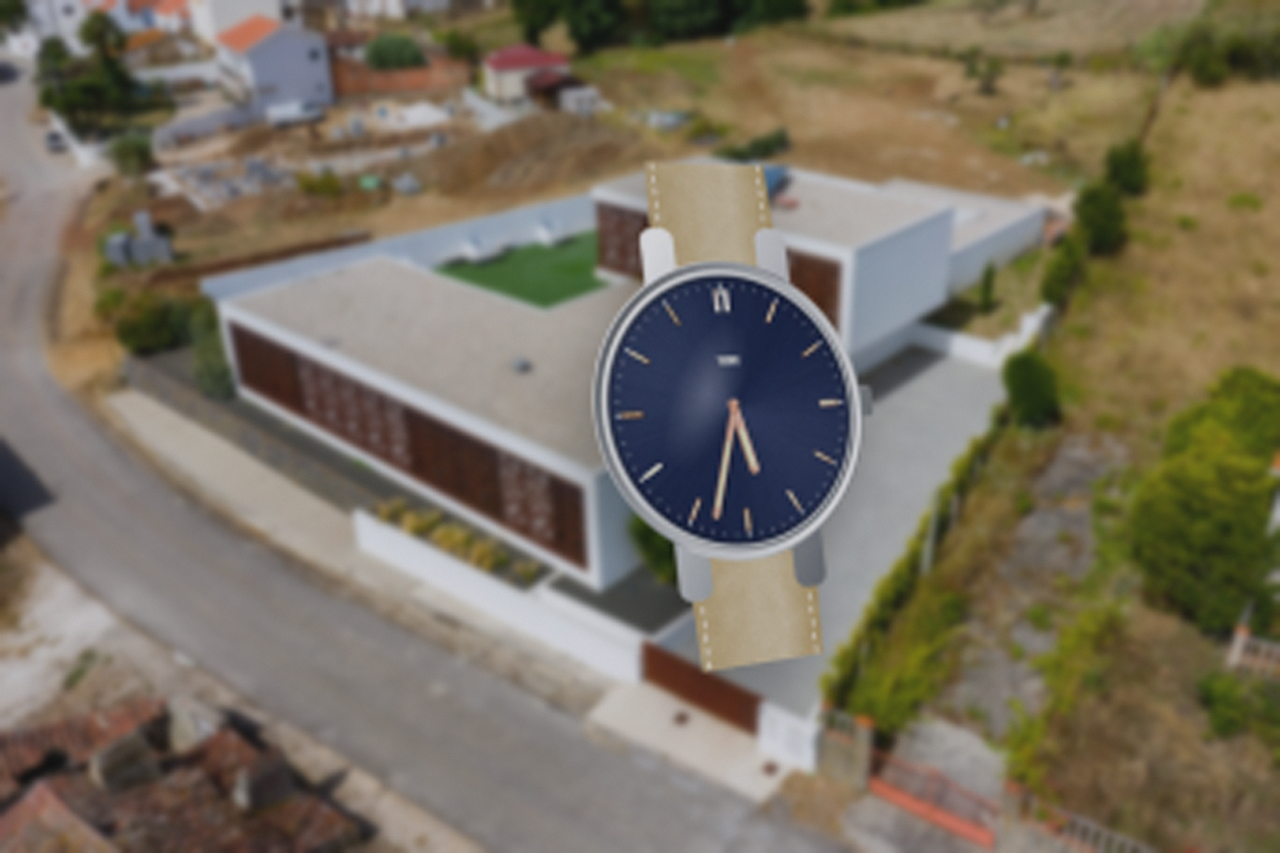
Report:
5:33
